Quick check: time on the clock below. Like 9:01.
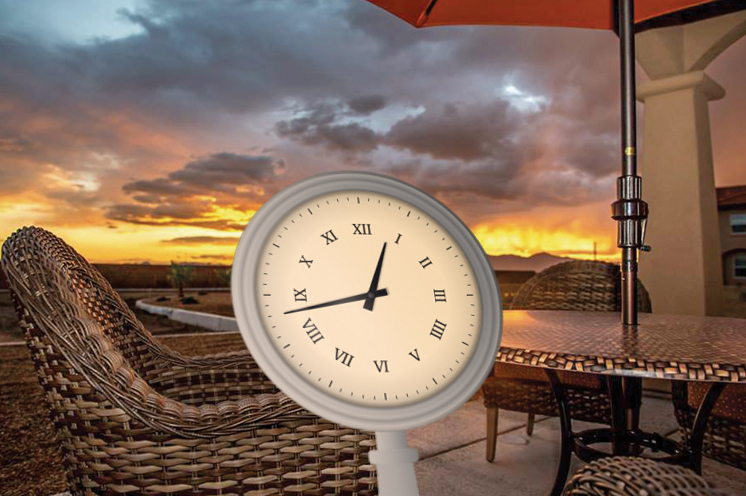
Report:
12:43
